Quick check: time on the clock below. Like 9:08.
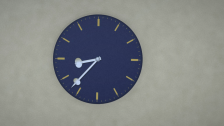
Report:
8:37
